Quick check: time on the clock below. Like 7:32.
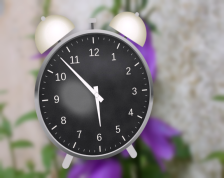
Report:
5:53
